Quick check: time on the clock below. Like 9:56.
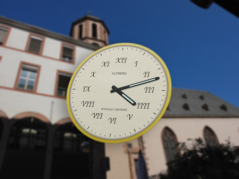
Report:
4:12
